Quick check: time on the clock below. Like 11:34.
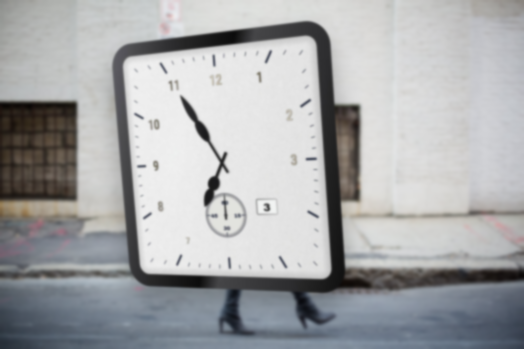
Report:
6:55
